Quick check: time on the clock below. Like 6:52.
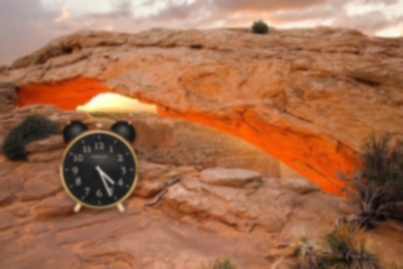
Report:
4:26
